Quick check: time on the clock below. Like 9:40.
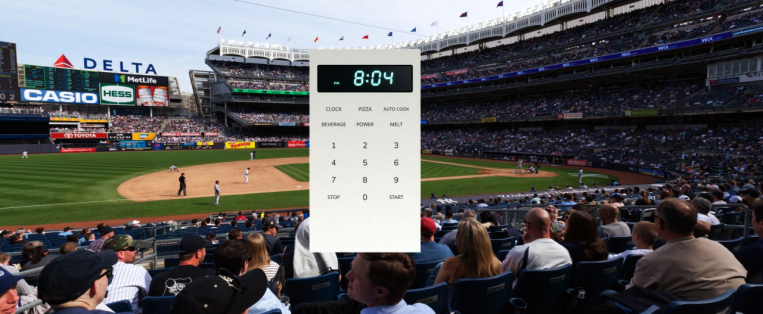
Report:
8:04
